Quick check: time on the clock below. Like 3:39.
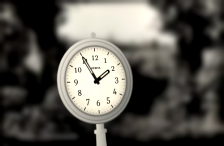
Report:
1:55
